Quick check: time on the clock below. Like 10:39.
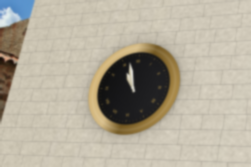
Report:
10:57
